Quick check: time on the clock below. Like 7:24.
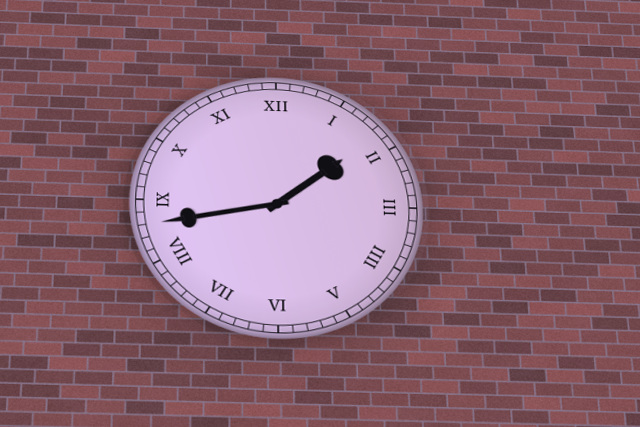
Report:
1:43
